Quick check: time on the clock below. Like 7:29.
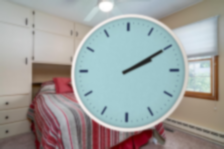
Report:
2:10
